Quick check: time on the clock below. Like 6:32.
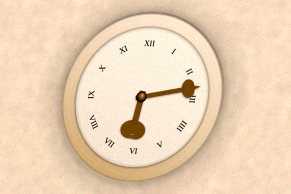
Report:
6:13
